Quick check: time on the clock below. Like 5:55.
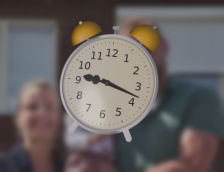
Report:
9:18
